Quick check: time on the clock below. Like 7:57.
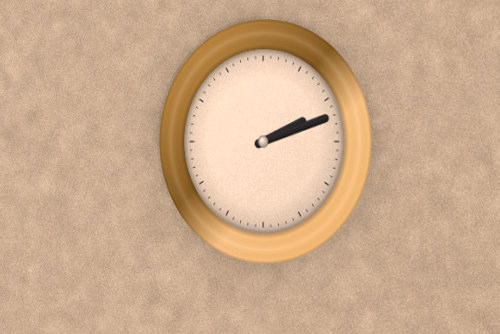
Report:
2:12
